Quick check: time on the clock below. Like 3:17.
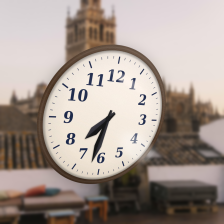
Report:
7:32
